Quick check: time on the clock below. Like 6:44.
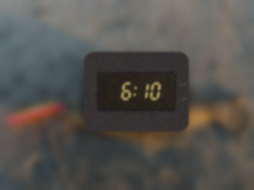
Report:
6:10
